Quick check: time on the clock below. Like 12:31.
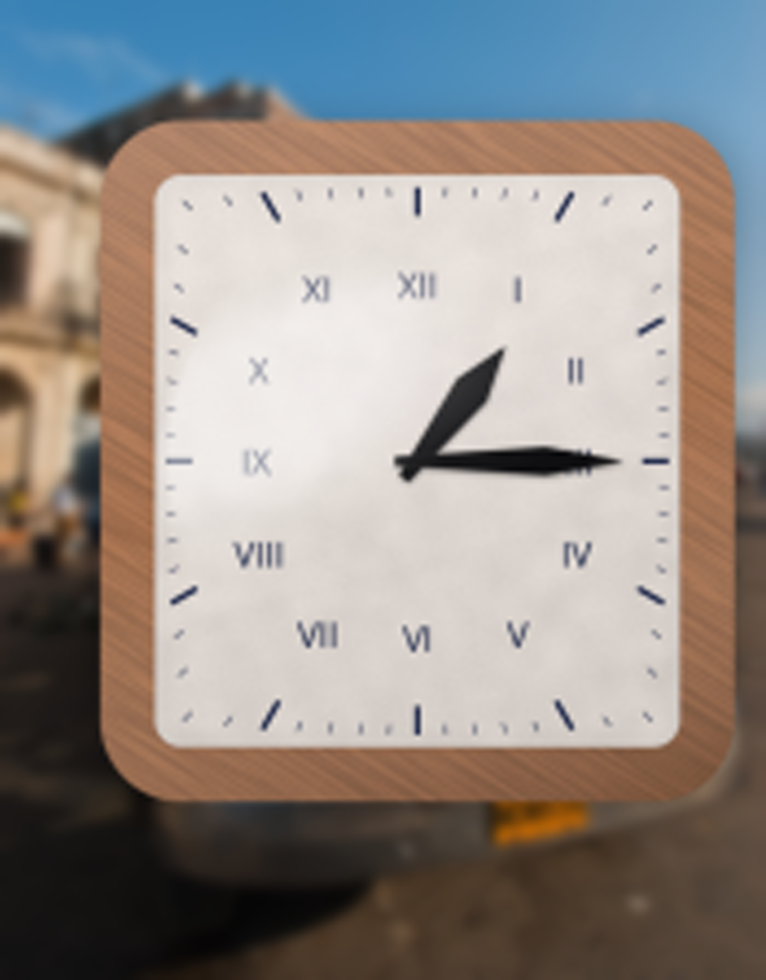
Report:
1:15
